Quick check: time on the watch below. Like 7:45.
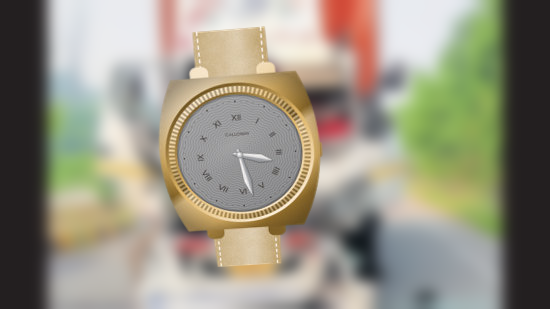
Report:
3:28
